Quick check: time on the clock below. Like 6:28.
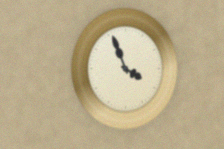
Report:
3:56
